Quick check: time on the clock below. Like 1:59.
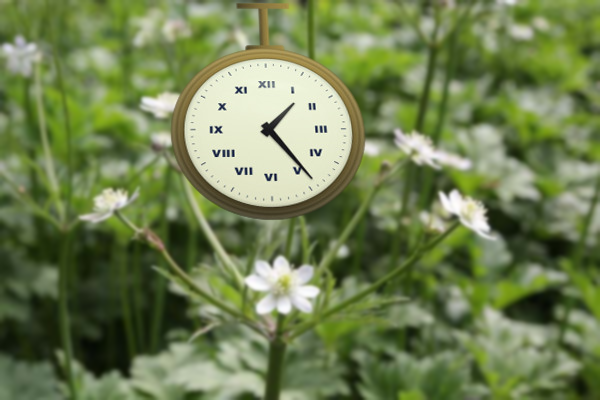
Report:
1:24
